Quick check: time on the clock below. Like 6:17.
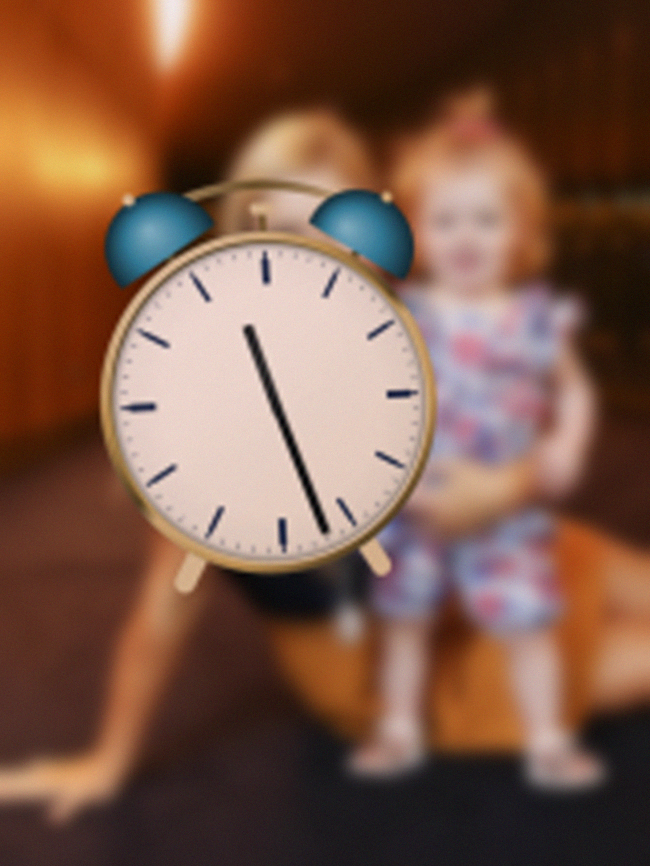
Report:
11:27
